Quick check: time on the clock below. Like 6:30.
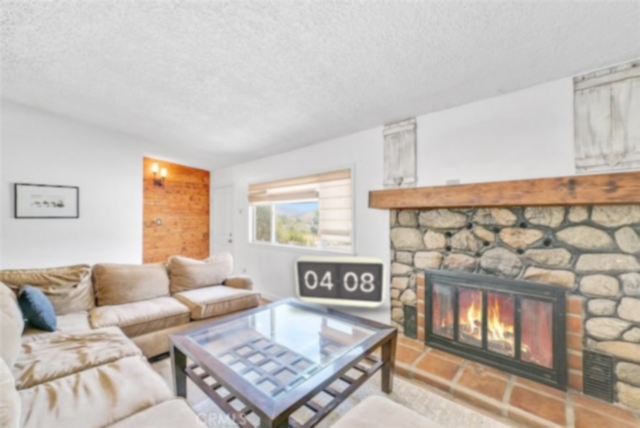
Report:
4:08
